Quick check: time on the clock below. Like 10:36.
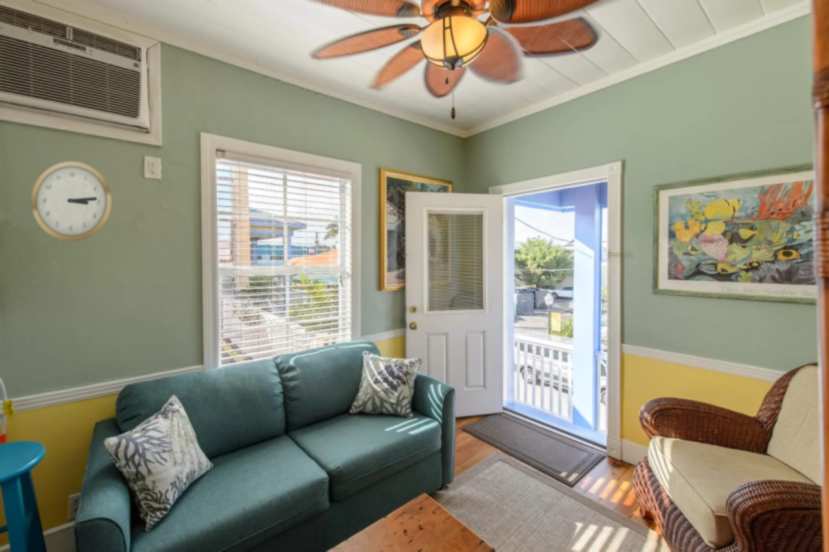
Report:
3:14
